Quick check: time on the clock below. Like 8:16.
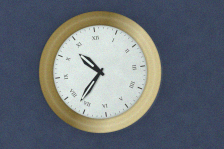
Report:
10:37
